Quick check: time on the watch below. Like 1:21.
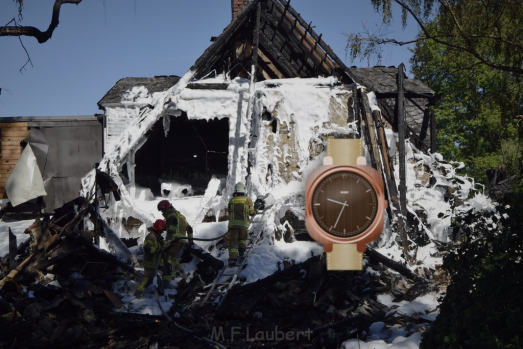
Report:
9:34
